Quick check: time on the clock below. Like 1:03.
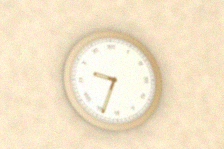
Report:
9:34
